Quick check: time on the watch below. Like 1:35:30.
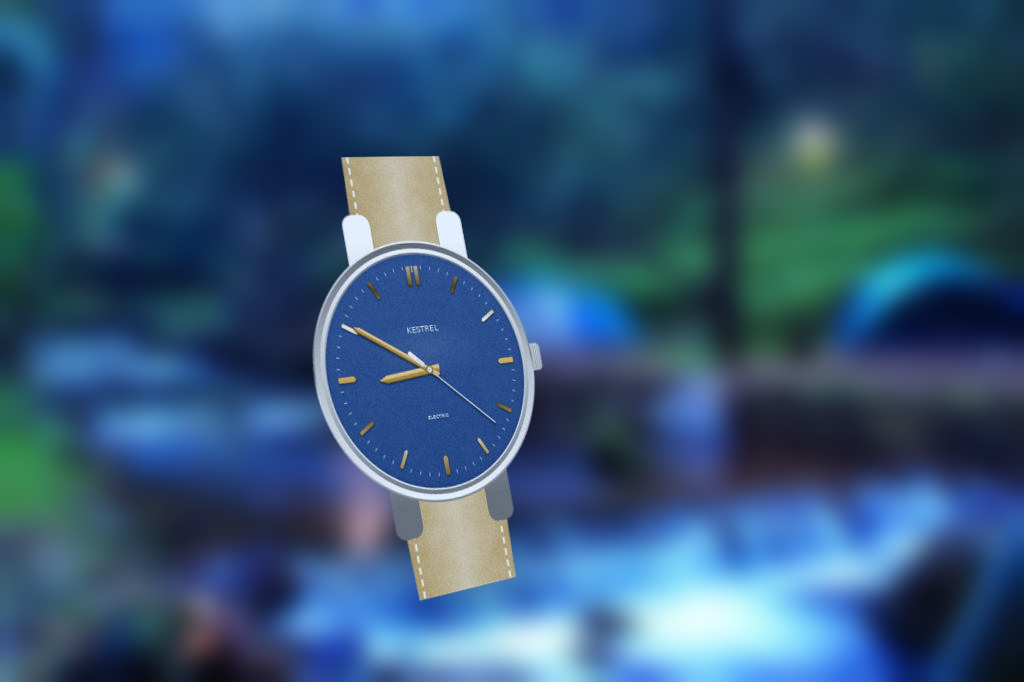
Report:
8:50:22
